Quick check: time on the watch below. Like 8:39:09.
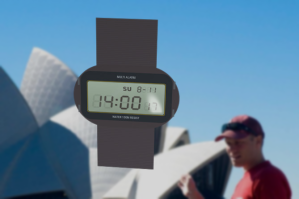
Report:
14:00:17
